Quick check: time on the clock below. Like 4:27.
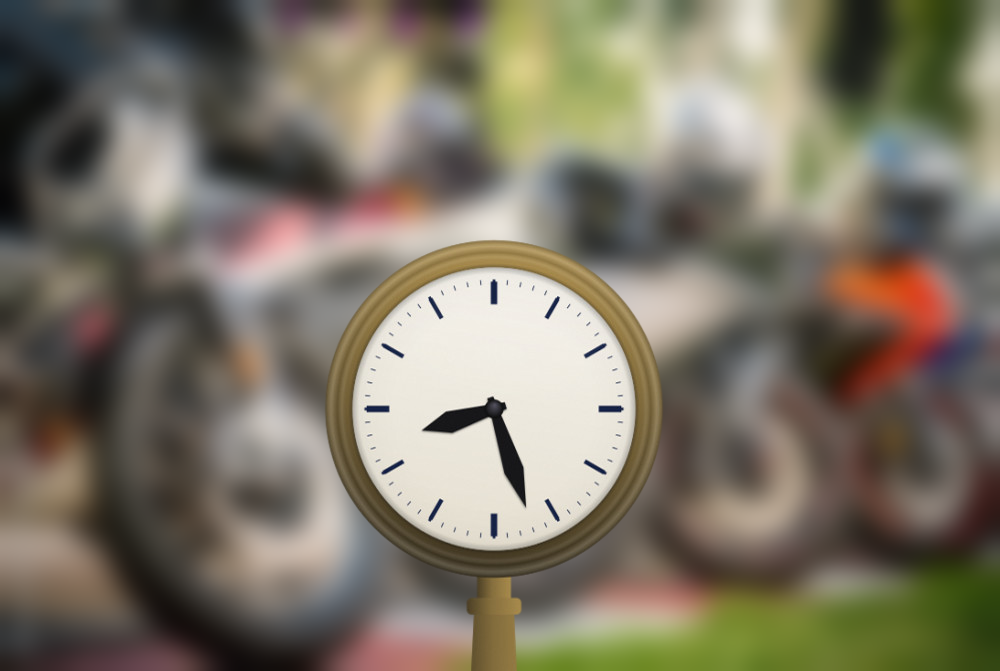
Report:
8:27
